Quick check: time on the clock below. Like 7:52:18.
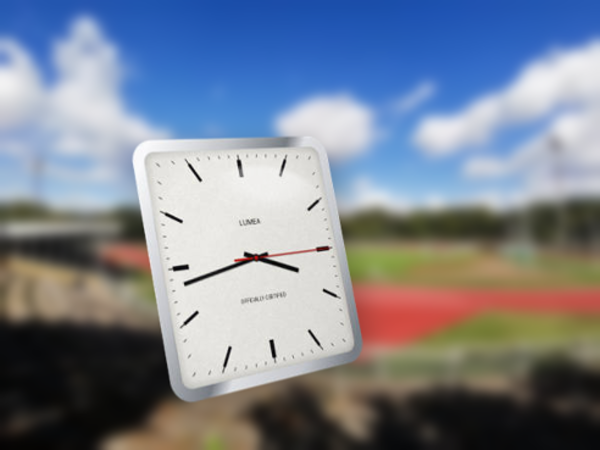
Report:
3:43:15
